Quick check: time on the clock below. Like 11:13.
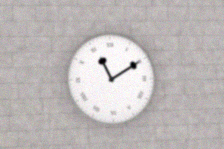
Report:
11:10
